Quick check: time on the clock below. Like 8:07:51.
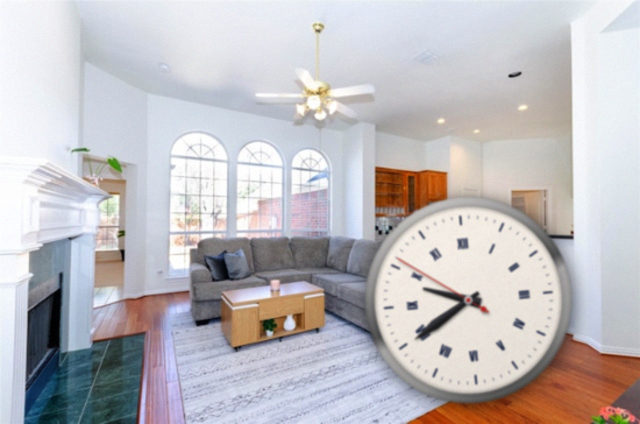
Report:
9:39:51
